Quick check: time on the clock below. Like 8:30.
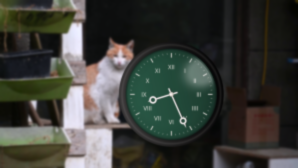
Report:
8:26
